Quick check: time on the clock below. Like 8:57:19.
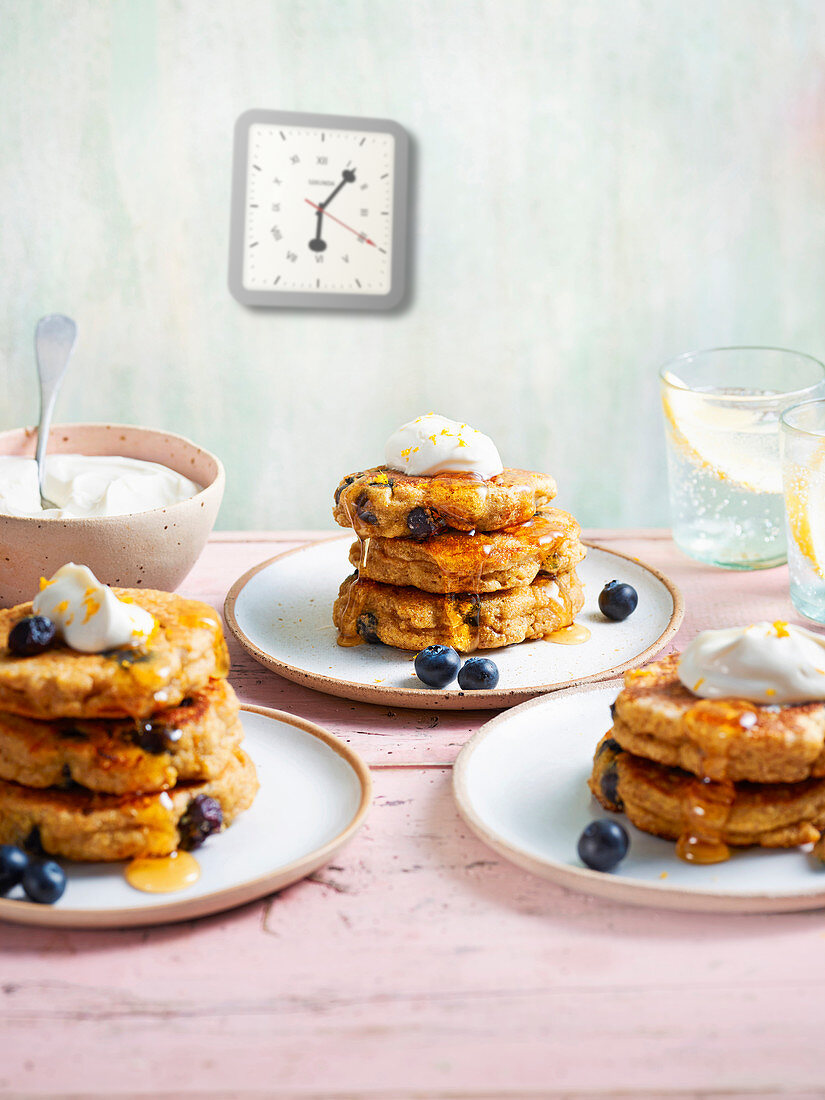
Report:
6:06:20
